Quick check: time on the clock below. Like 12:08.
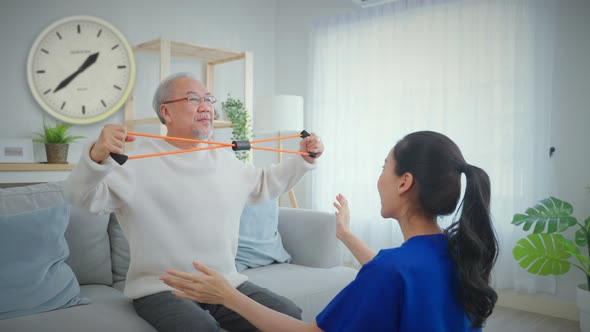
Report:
1:39
